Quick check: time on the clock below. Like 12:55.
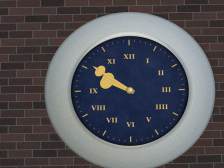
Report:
9:51
